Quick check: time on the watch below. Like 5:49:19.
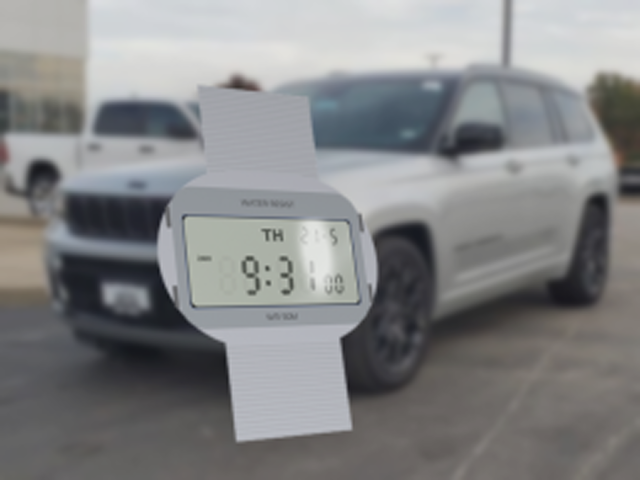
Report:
9:31:00
